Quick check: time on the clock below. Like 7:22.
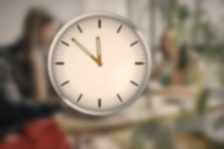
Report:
11:52
